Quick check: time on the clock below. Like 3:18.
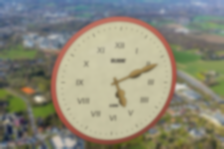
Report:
5:11
